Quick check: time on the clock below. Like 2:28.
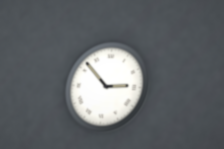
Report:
2:52
